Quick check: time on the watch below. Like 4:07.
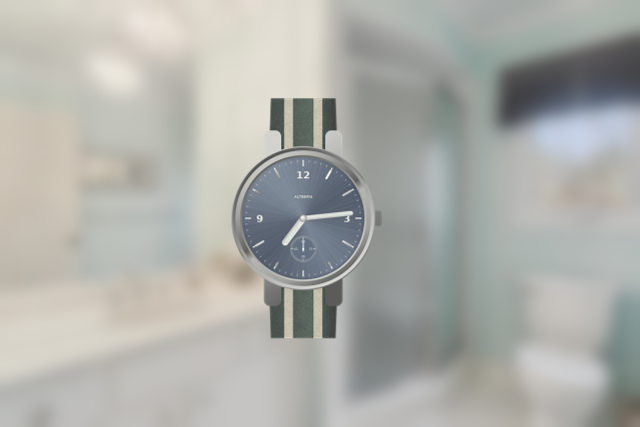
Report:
7:14
